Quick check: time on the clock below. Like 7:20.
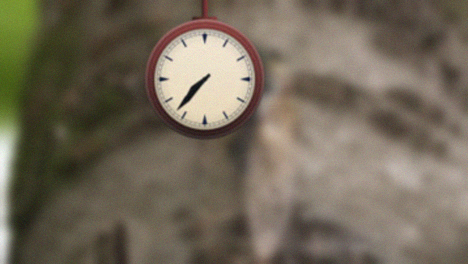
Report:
7:37
